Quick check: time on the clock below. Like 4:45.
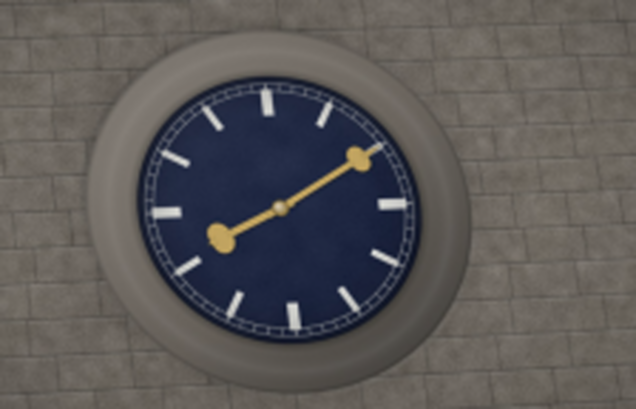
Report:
8:10
